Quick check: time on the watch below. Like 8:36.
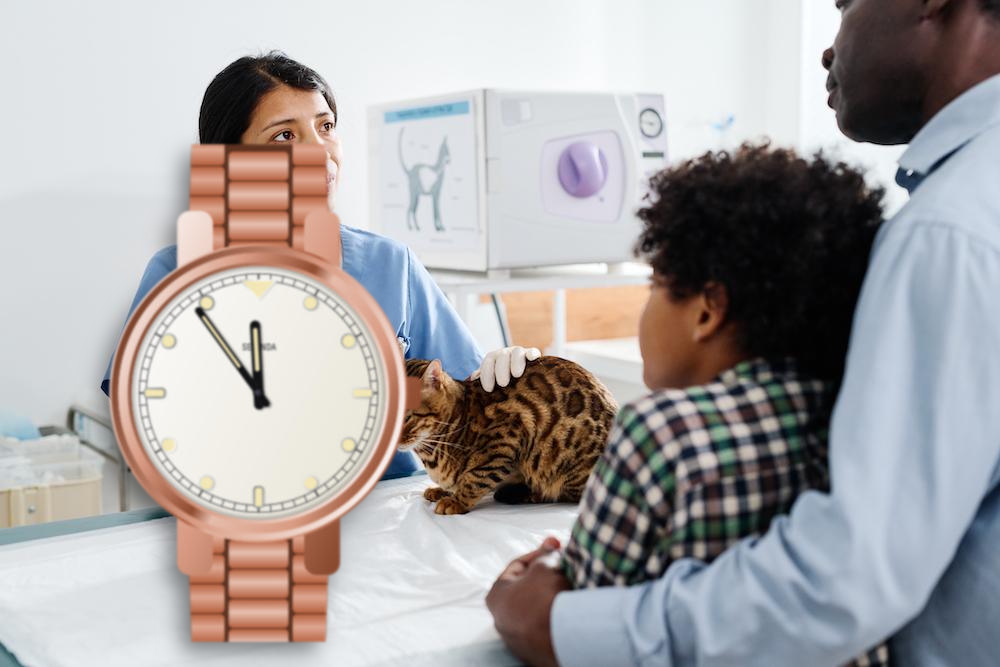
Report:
11:54
